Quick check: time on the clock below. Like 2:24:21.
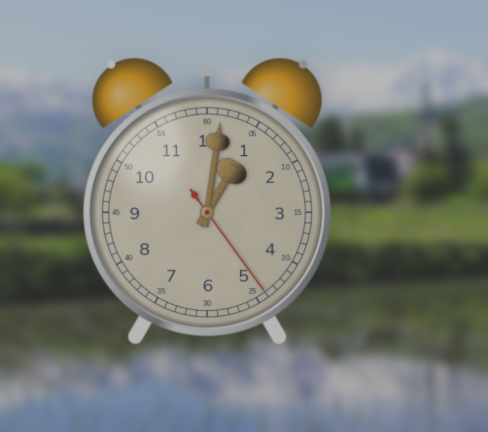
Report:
1:01:24
